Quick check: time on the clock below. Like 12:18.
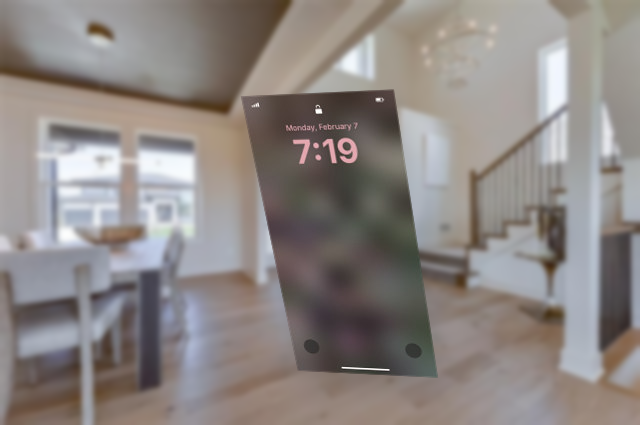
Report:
7:19
